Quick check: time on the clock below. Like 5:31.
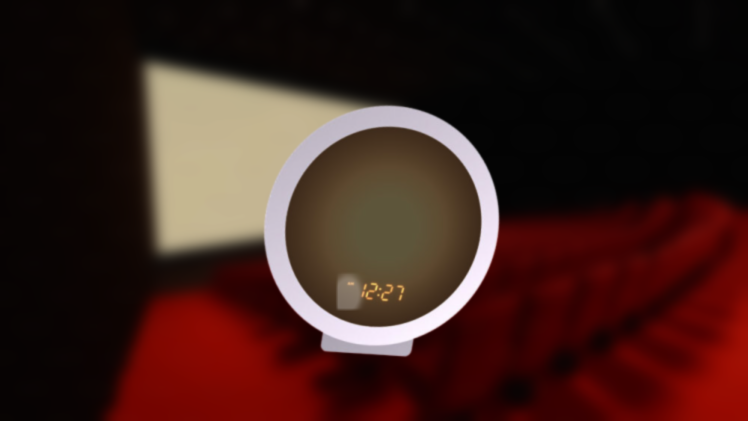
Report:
12:27
